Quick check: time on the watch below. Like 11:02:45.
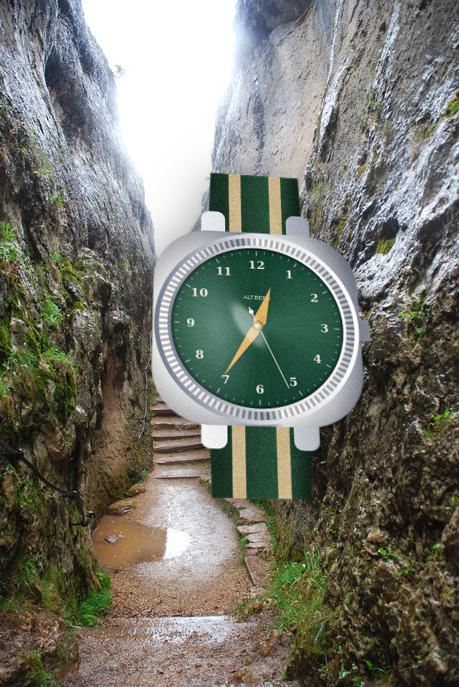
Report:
12:35:26
